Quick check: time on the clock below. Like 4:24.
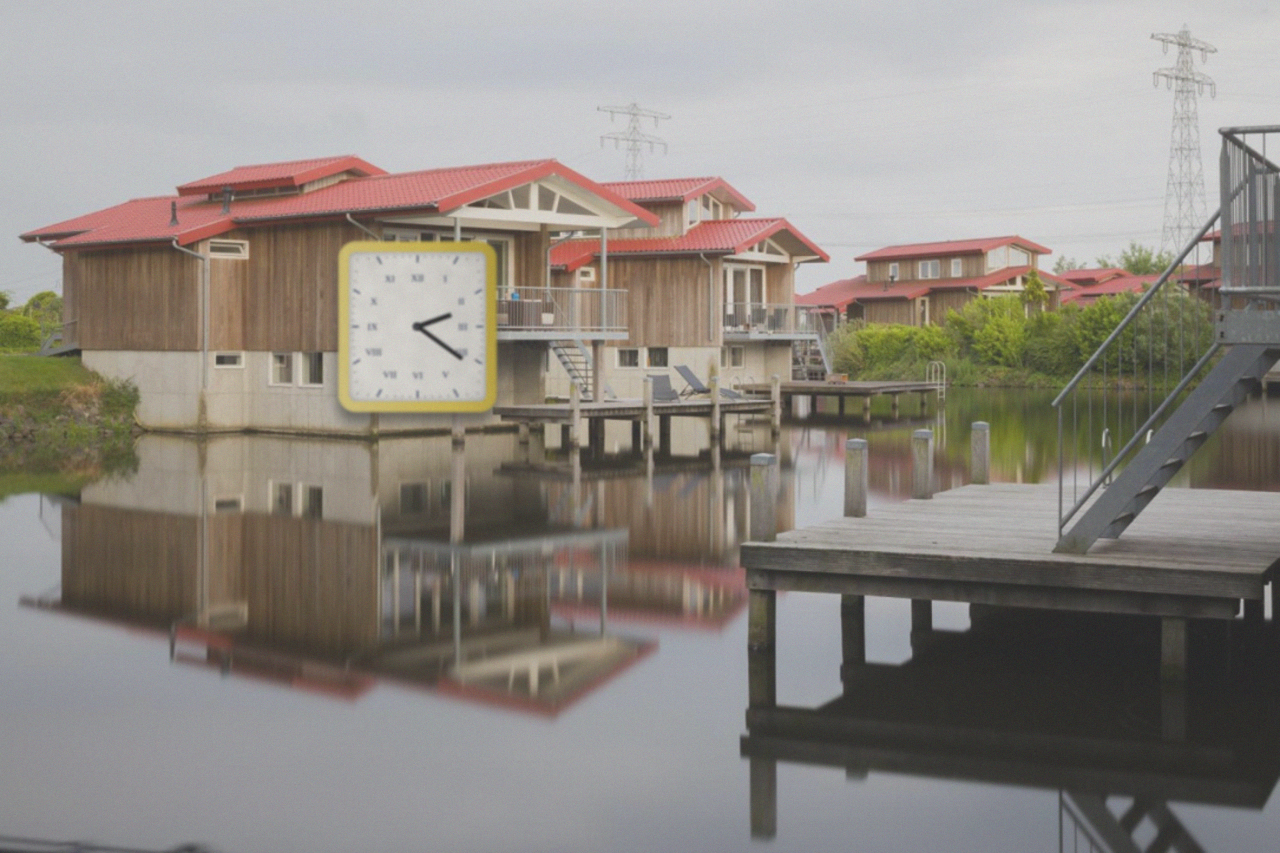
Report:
2:21
